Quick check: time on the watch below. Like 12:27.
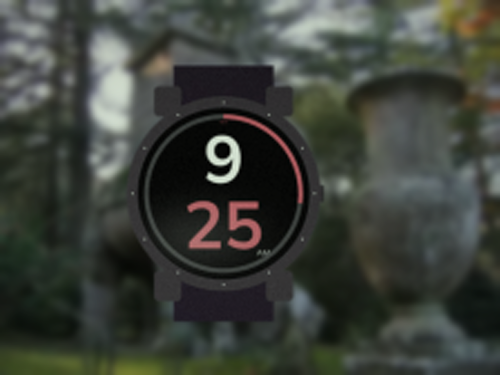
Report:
9:25
